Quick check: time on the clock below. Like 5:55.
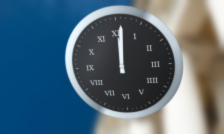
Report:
12:01
